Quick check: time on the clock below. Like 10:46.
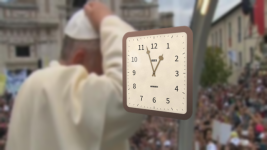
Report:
12:57
